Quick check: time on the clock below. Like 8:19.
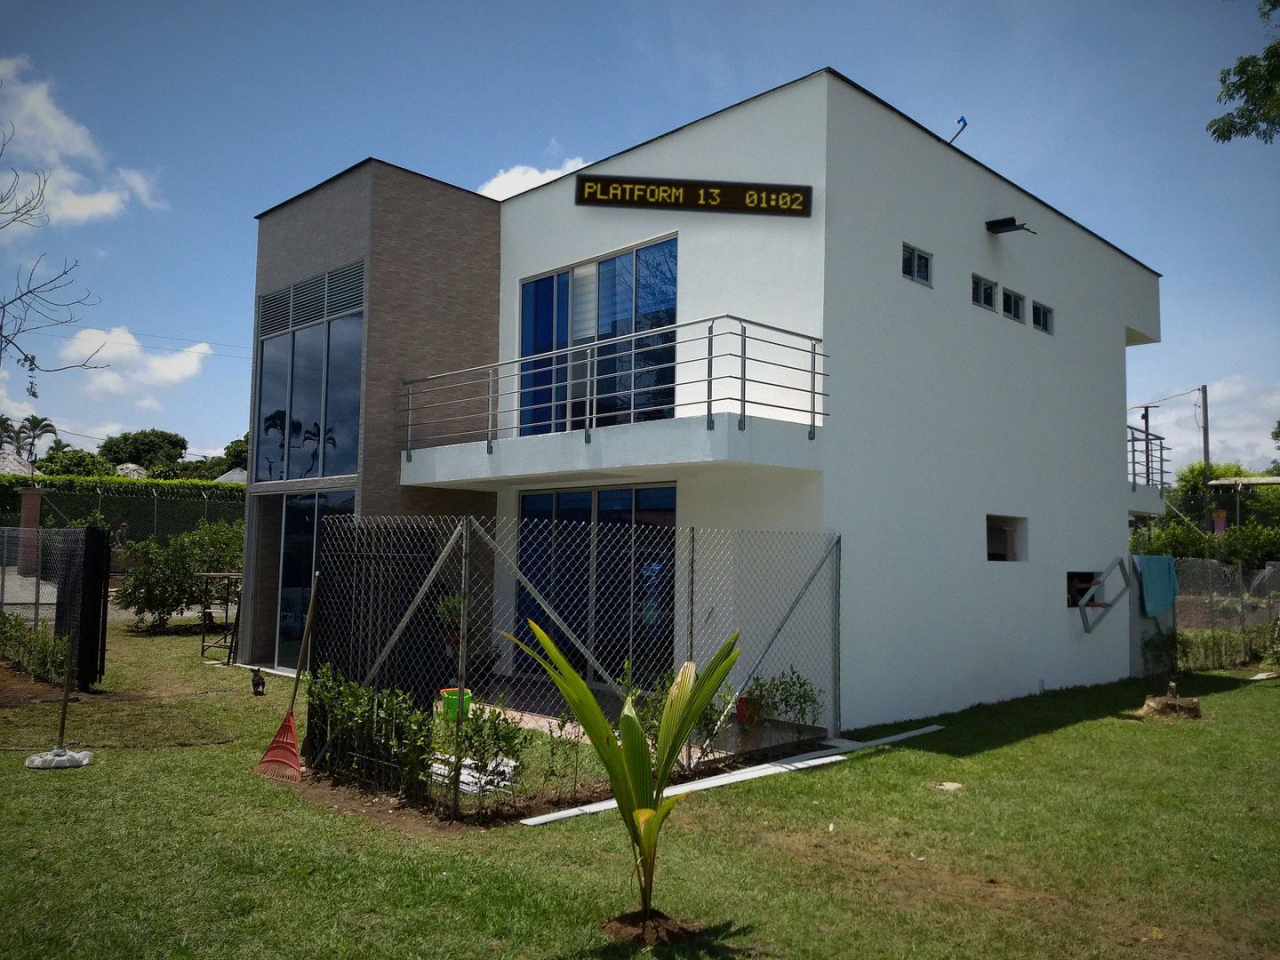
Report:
1:02
